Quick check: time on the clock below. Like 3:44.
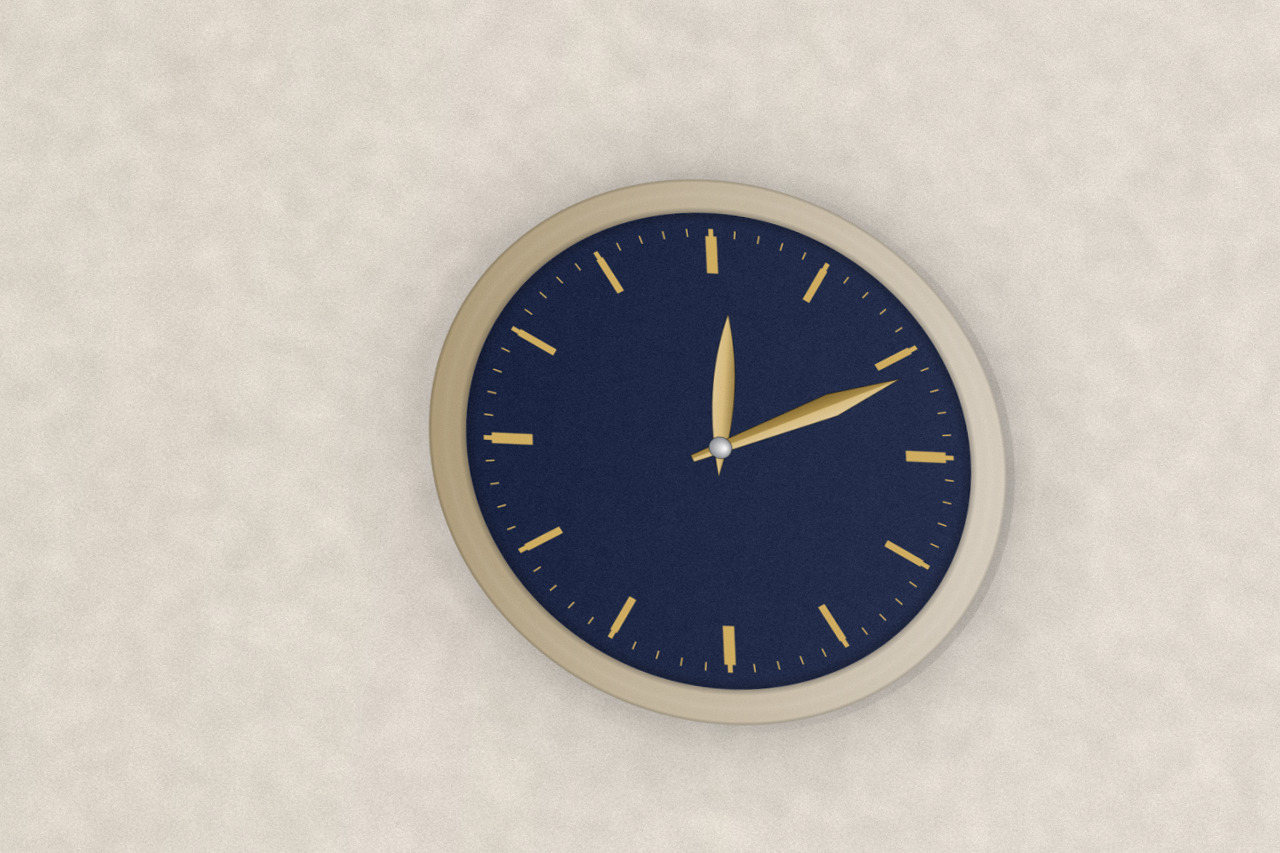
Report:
12:11
